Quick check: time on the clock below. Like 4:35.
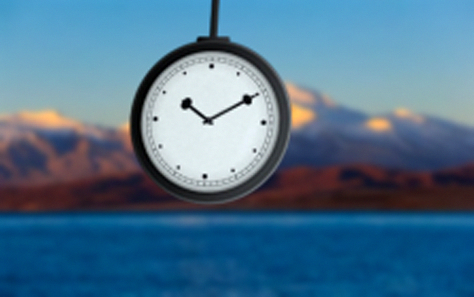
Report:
10:10
